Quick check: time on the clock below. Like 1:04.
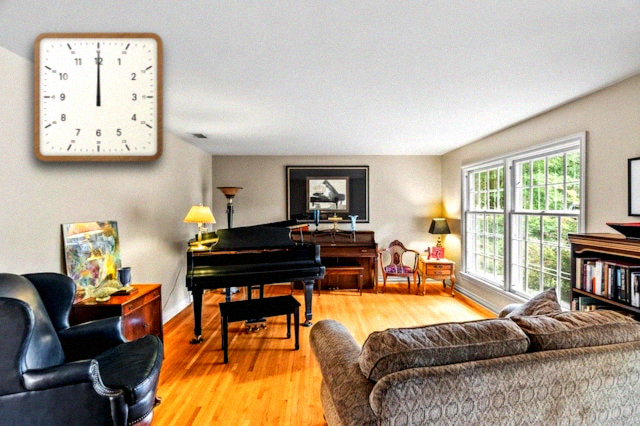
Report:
12:00
